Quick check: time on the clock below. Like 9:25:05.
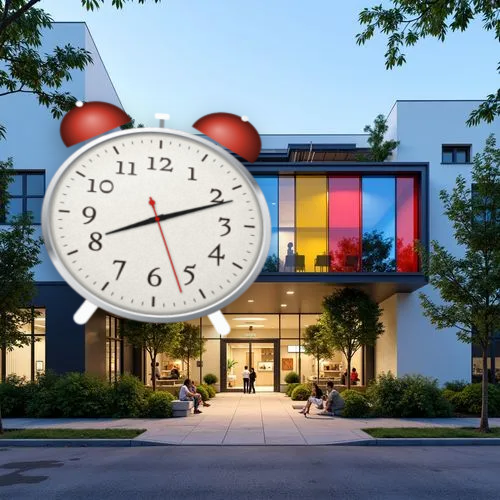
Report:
8:11:27
